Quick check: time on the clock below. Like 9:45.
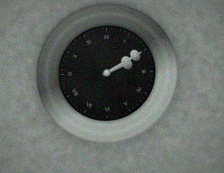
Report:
2:10
